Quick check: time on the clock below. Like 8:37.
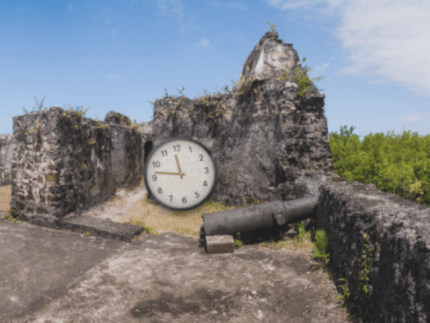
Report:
11:47
